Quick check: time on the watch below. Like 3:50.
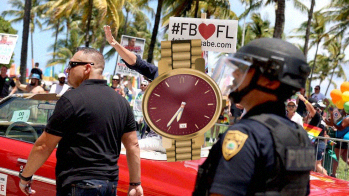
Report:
6:36
